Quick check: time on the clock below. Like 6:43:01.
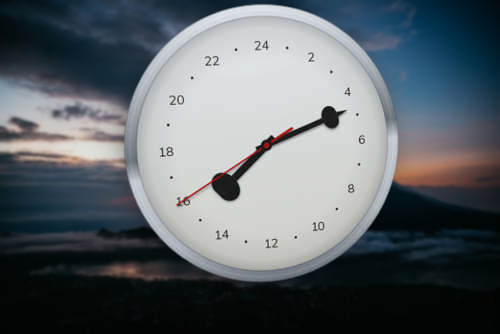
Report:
15:11:40
